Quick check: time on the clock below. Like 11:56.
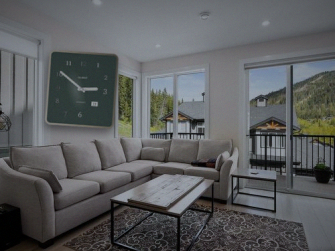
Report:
2:51
